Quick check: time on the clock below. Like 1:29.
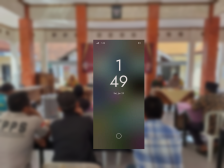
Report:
1:49
